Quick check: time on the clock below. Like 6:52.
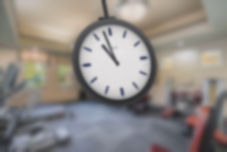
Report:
10:58
